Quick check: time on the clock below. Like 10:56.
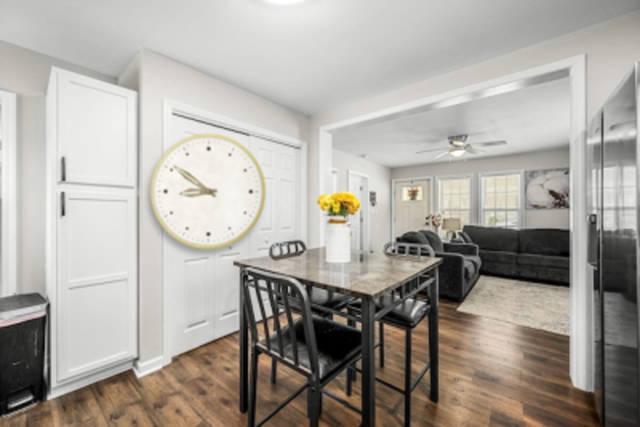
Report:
8:51
